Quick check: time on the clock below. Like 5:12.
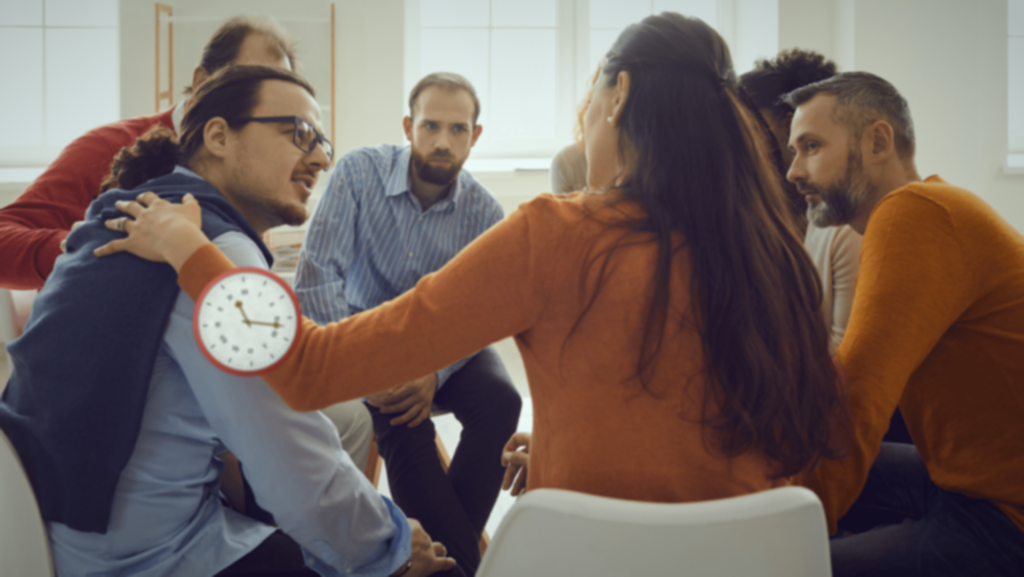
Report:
11:17
